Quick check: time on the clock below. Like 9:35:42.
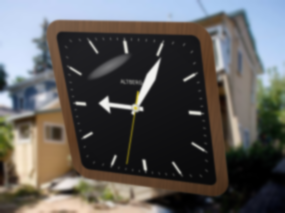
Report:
9:05:33
